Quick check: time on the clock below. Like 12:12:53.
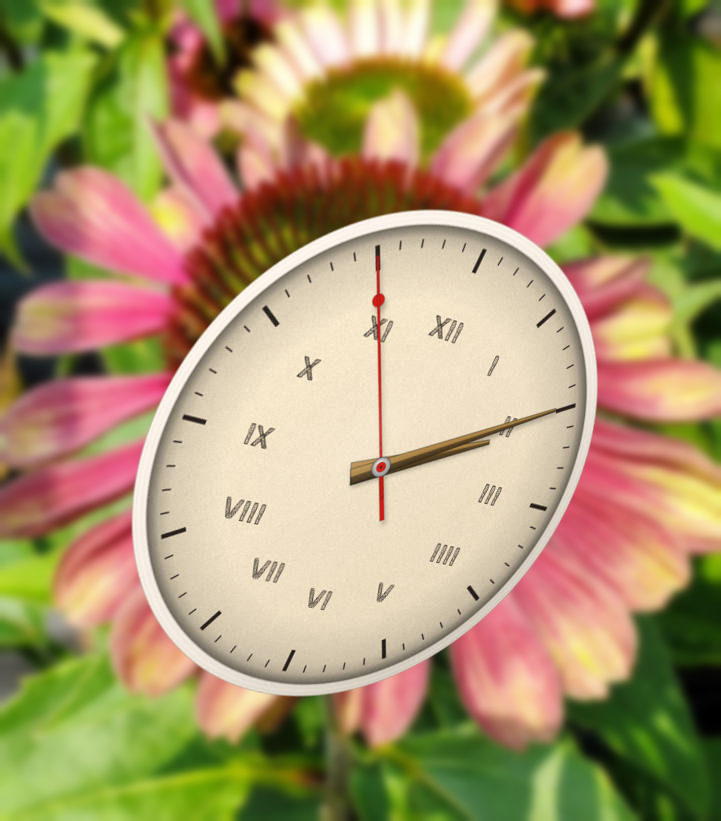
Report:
2:09:55
